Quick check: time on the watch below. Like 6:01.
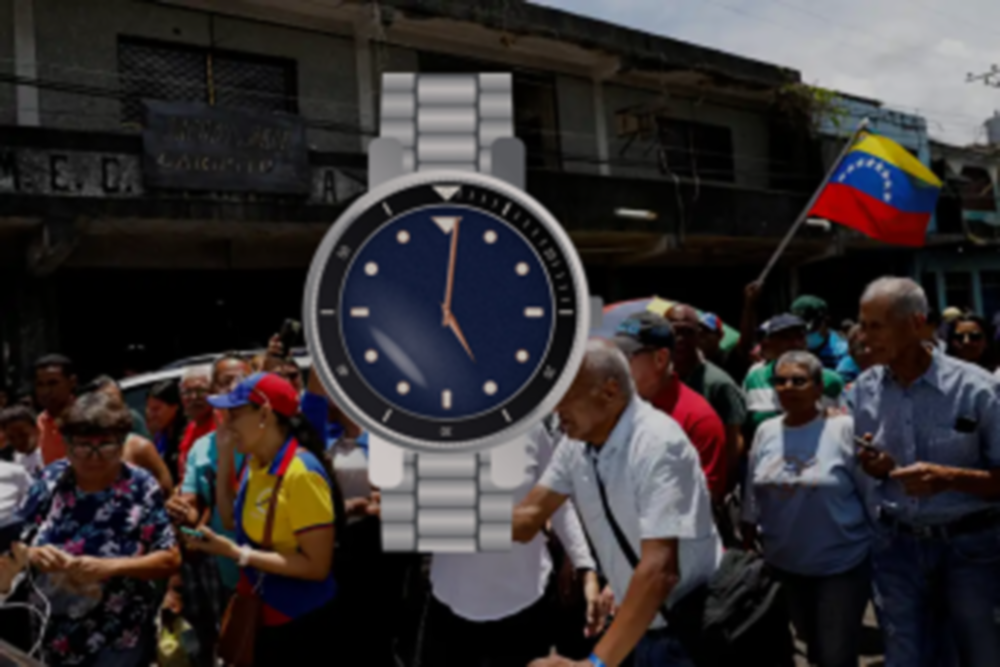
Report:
5:01
